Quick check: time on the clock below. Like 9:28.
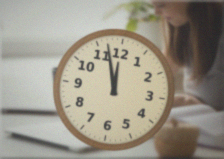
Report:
11:57
